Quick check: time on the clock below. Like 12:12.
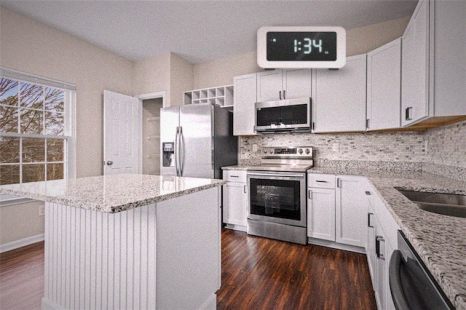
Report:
1:34
